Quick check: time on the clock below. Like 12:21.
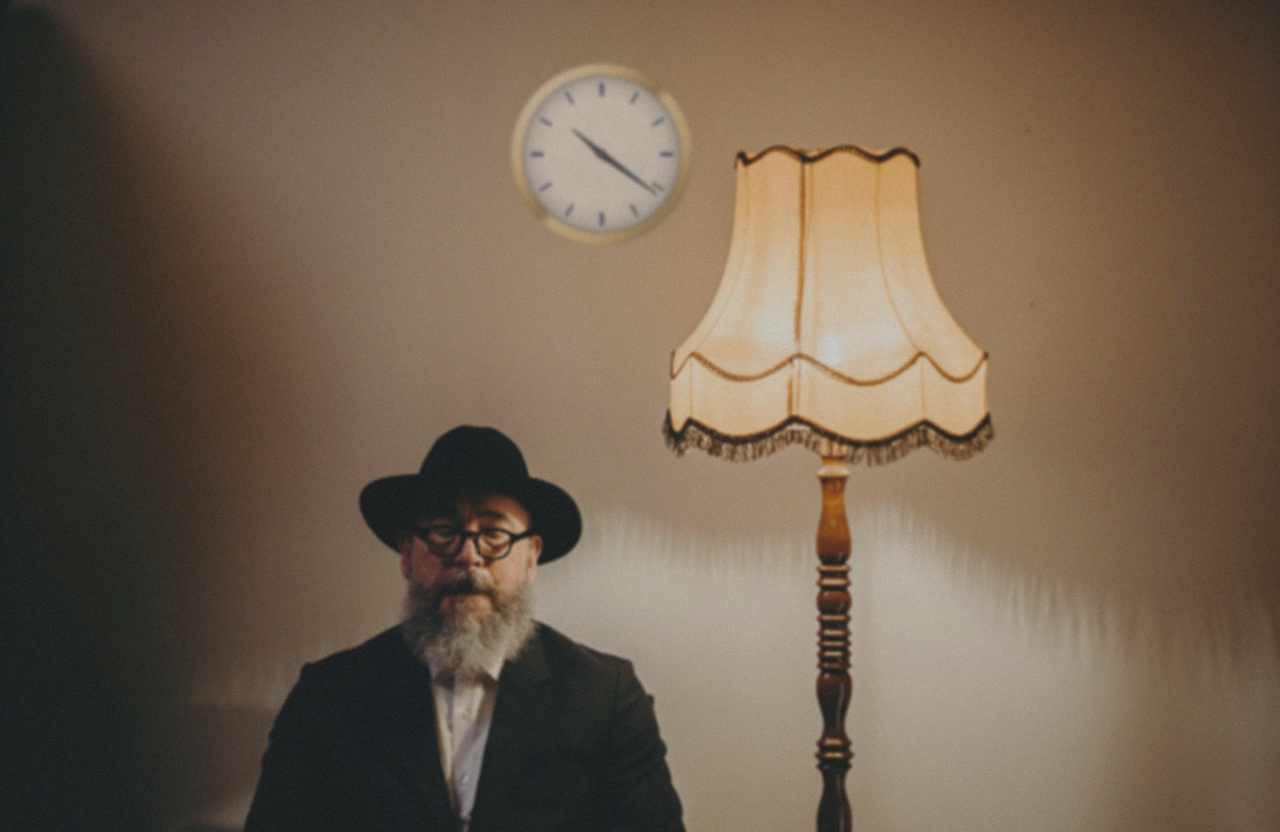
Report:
10:21
